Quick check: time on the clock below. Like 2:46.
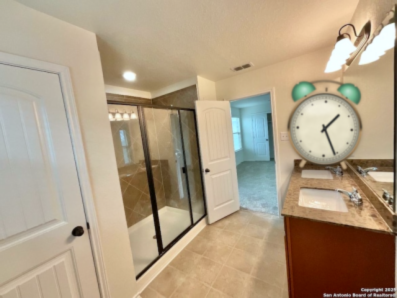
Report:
1:26
